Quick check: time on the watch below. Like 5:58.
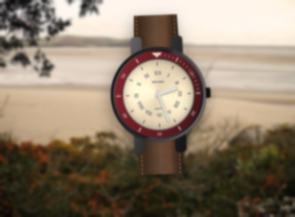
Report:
2:27
